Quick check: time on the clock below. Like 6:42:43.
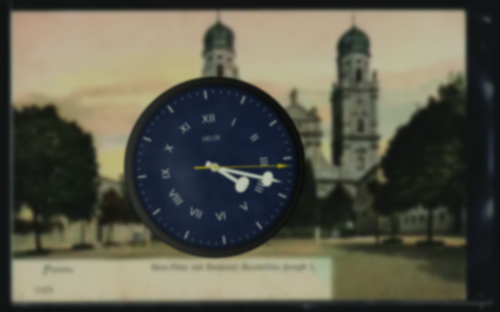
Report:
4:18:16
